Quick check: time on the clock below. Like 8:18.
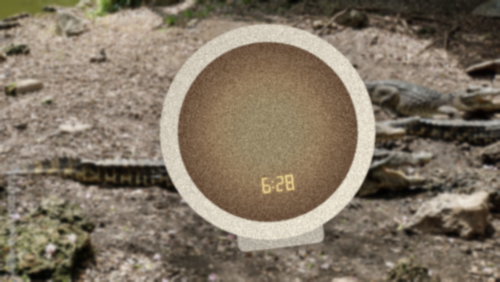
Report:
6:28
